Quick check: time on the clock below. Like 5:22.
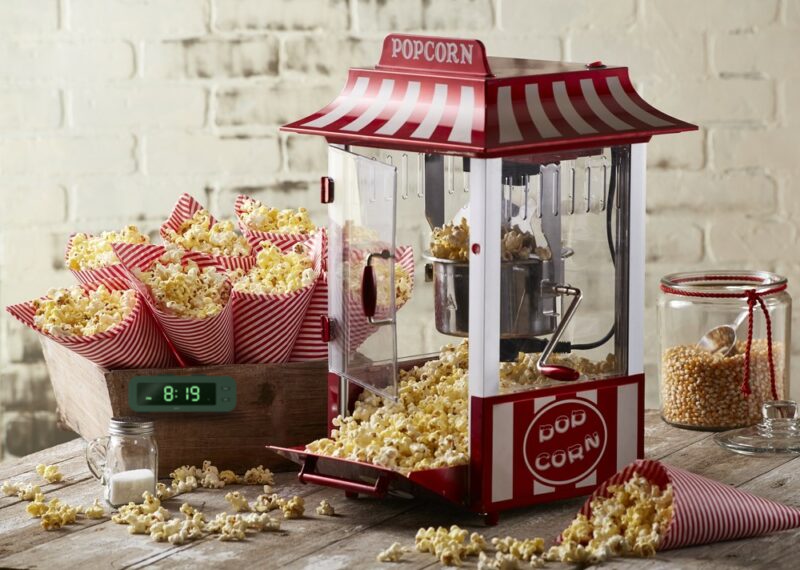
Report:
8:19
